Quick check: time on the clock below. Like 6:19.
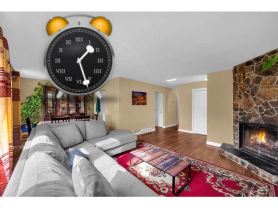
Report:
1:27
